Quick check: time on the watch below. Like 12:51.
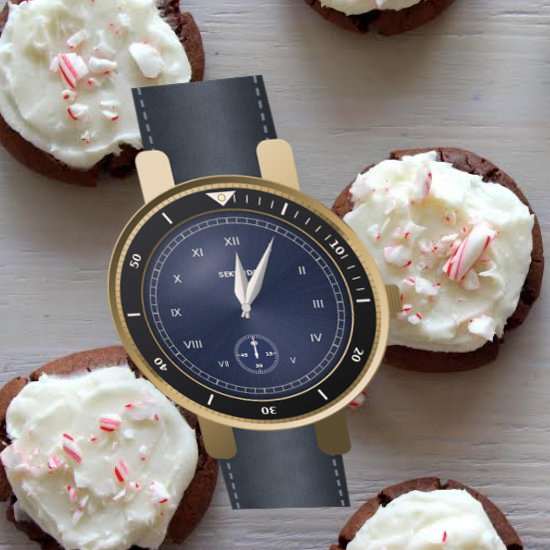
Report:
12:05
